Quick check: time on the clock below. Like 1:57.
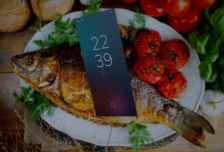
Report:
22:39
